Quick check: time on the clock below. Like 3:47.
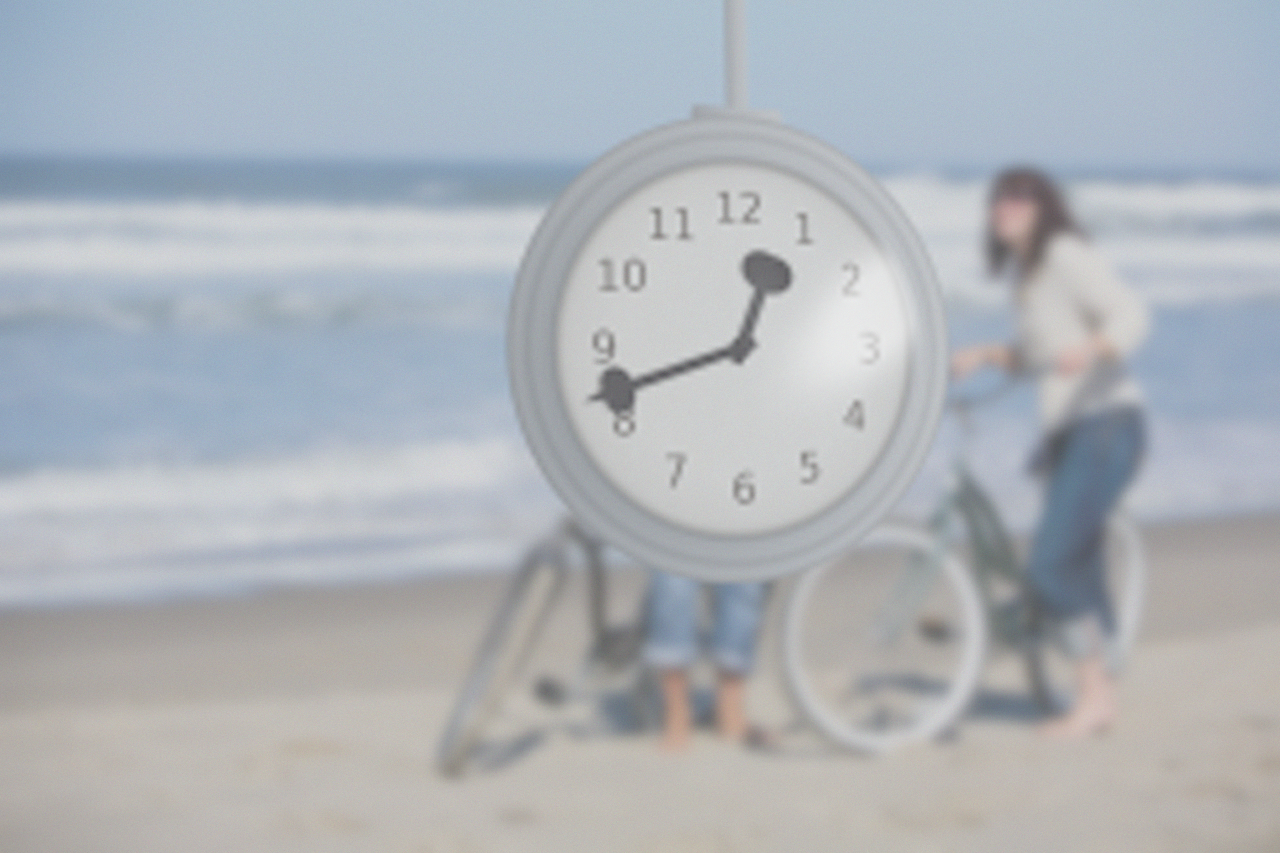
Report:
12:42
